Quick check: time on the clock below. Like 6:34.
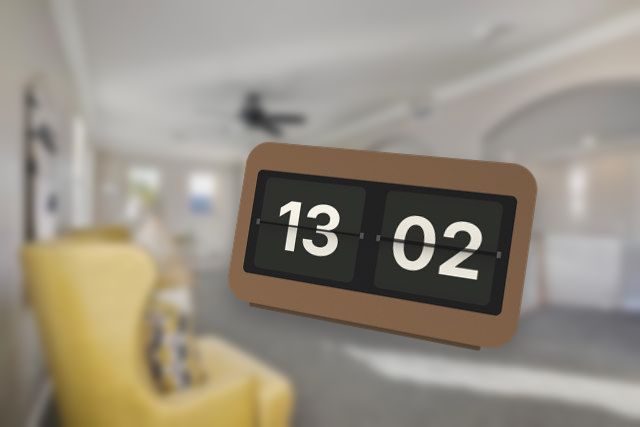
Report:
13:02
